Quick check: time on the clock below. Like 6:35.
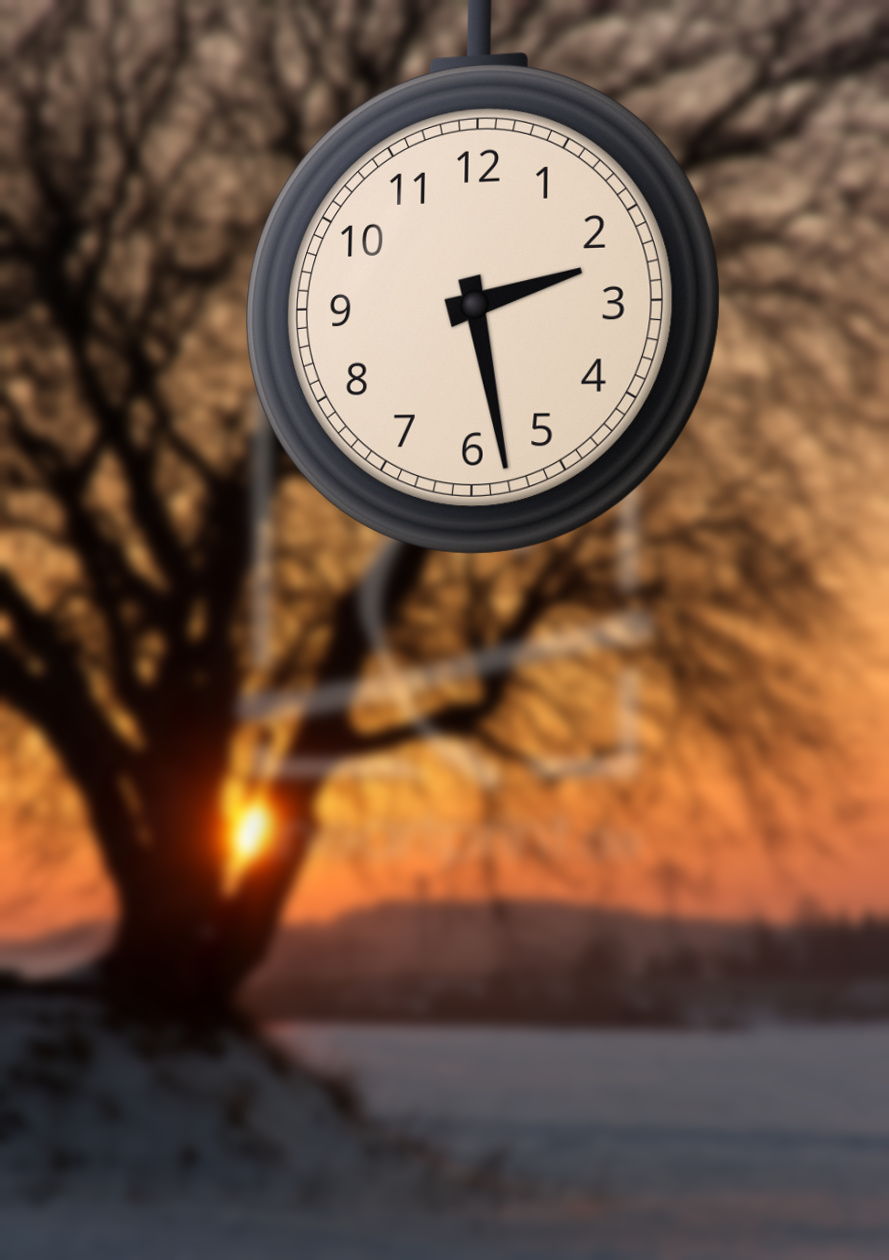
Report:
2:28
